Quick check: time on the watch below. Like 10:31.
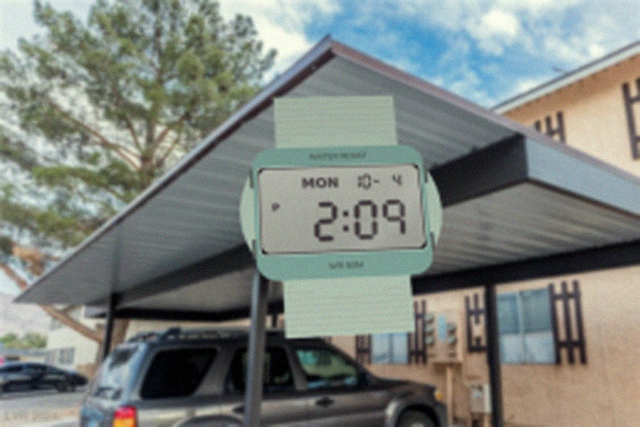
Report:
2:09
